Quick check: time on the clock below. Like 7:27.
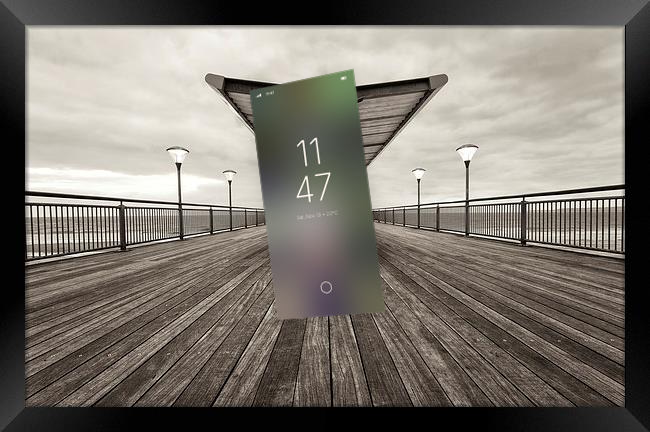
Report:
11:47
